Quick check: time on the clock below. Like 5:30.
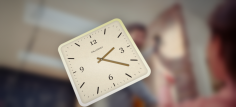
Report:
2:22
